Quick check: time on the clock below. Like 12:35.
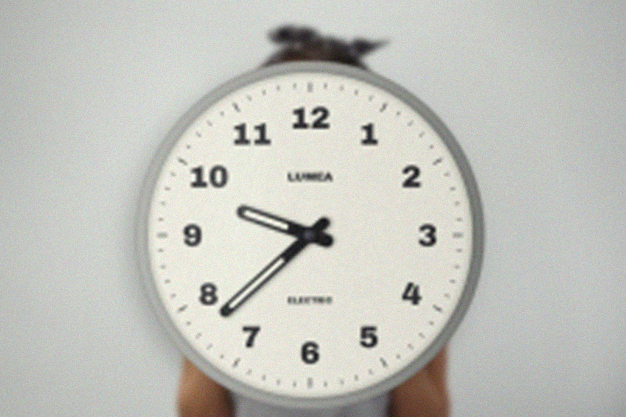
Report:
9:38
